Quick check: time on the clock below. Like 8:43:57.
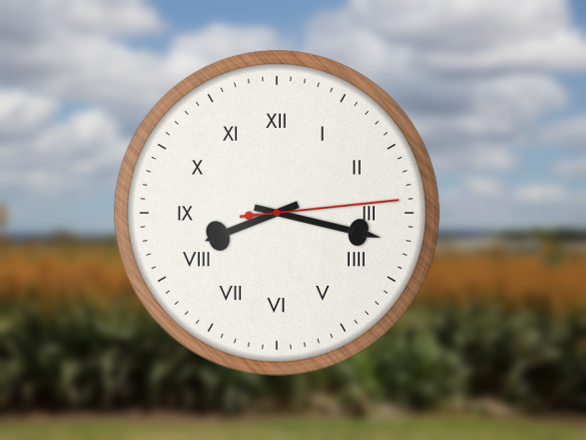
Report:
8:17:14
